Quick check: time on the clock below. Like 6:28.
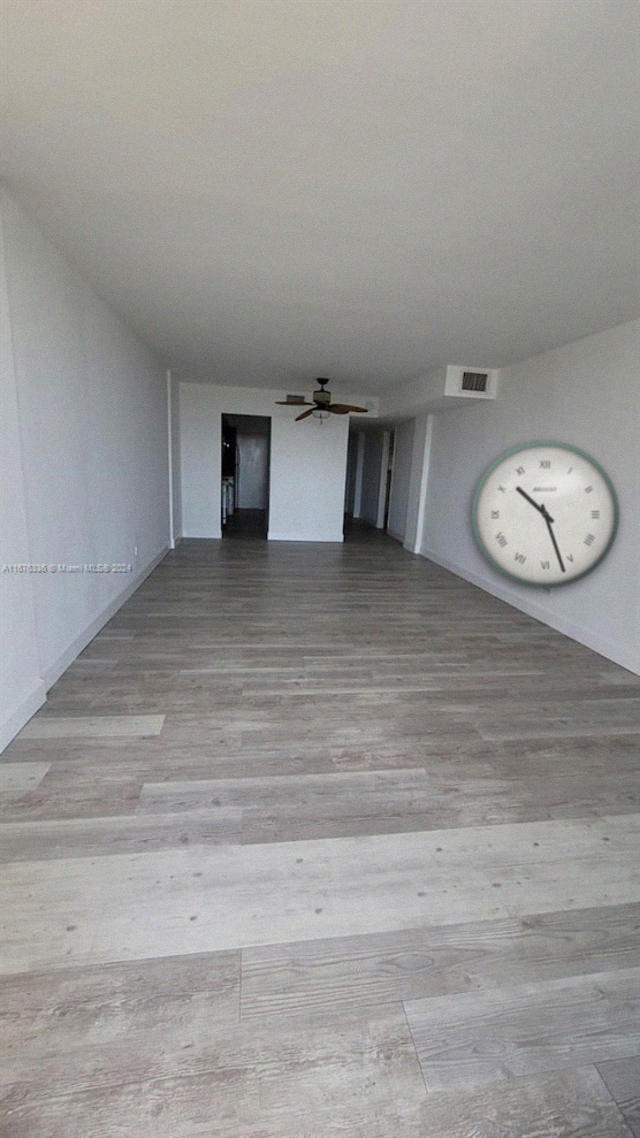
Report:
10:27
